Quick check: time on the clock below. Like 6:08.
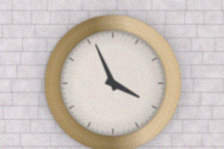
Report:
3:56
